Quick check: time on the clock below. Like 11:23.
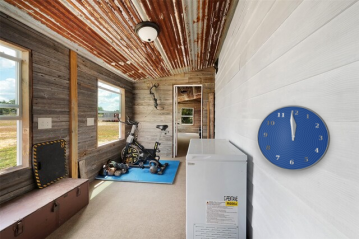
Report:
11:59
